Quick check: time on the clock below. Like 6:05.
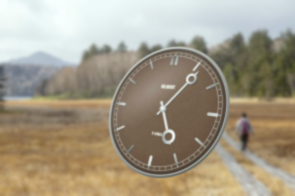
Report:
5:06
